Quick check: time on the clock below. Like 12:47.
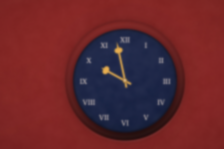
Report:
9:58
